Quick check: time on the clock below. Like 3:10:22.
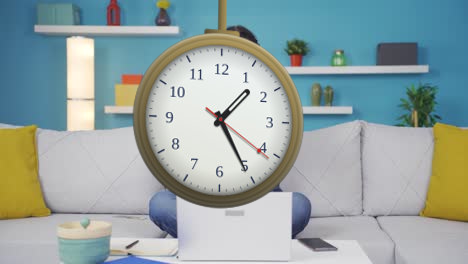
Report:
1:25:21
